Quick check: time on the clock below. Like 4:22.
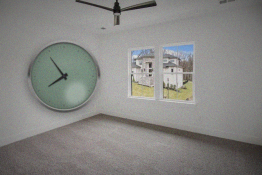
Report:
7:54
